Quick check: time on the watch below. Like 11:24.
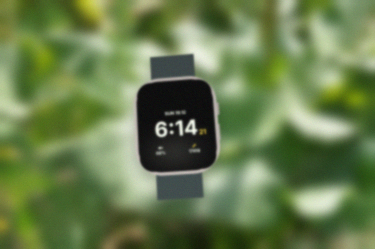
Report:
6:14
